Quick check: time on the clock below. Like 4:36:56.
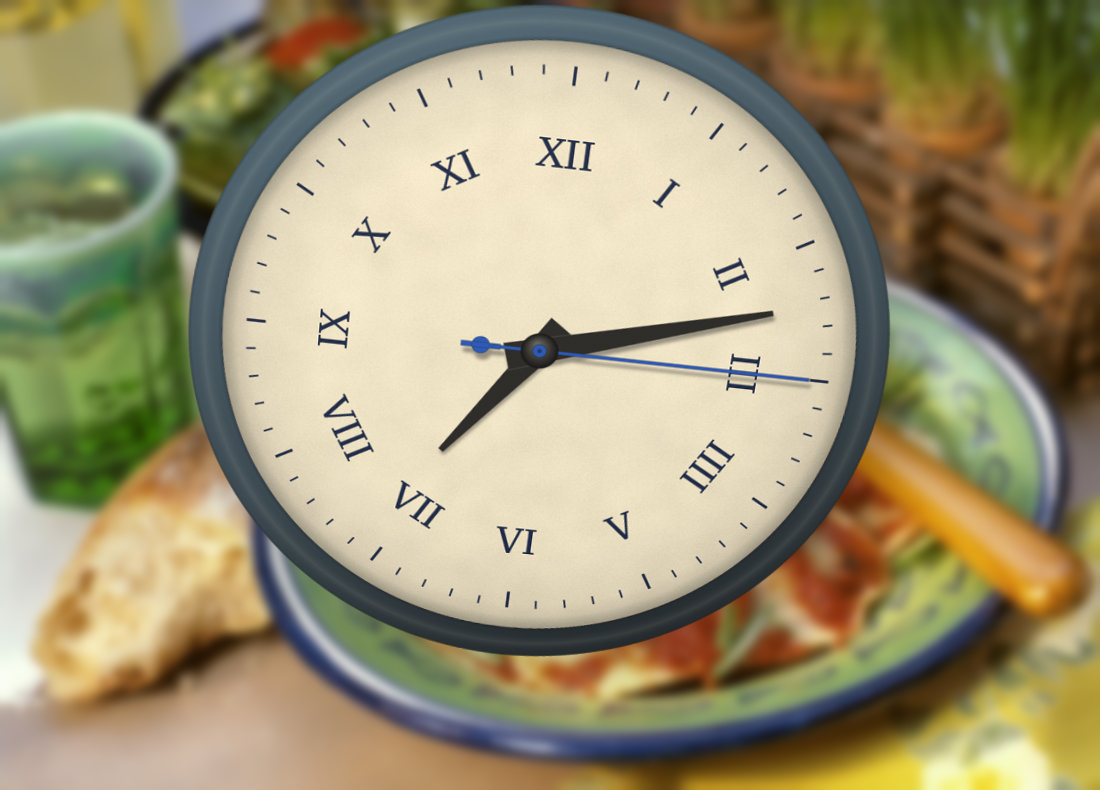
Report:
7:12:15
